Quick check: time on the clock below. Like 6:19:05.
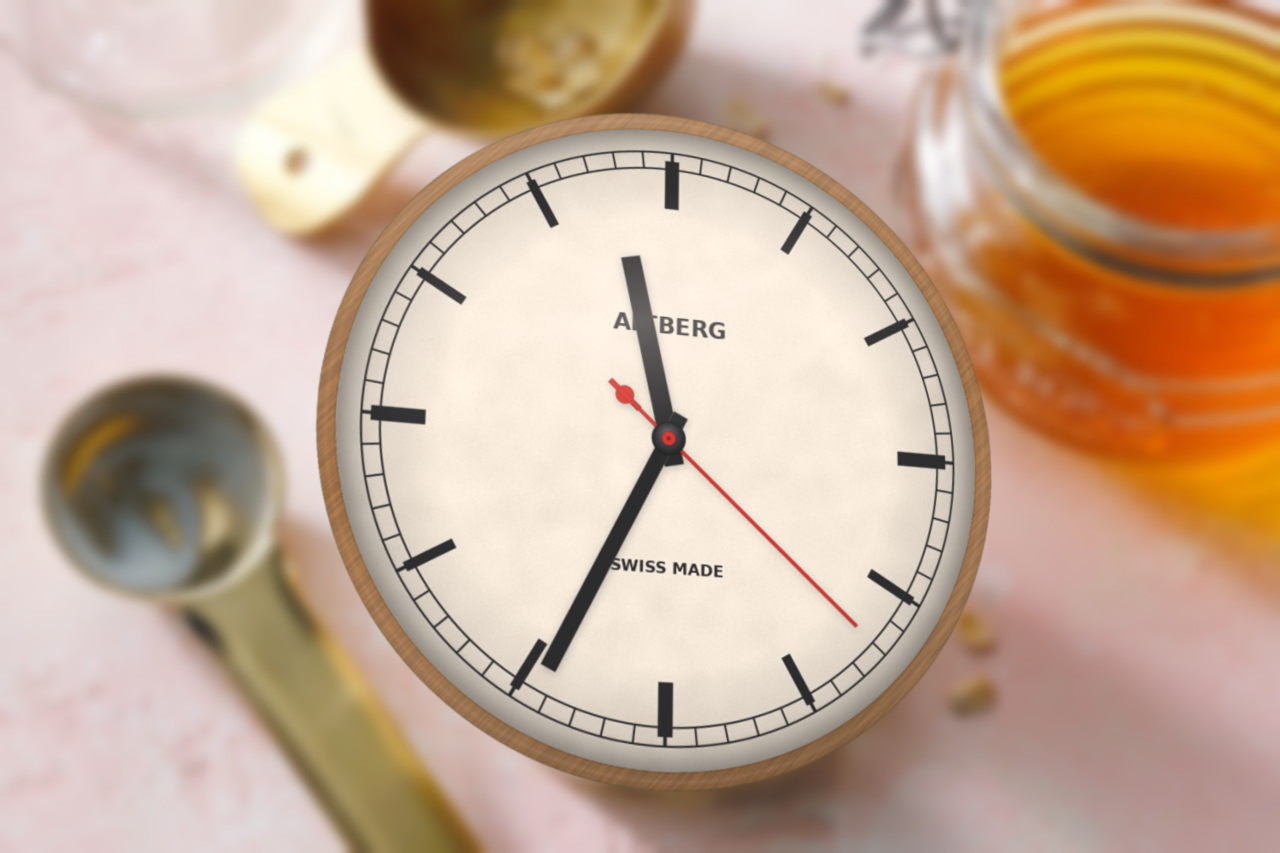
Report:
11:34:22
